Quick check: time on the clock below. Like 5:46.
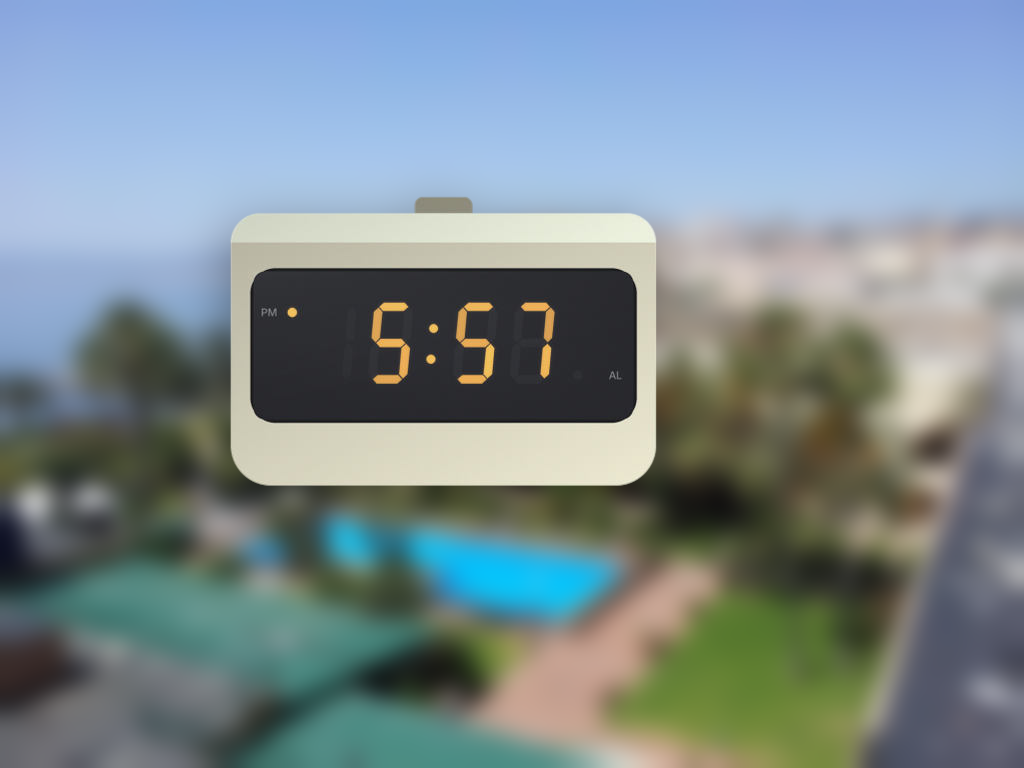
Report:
5:57
